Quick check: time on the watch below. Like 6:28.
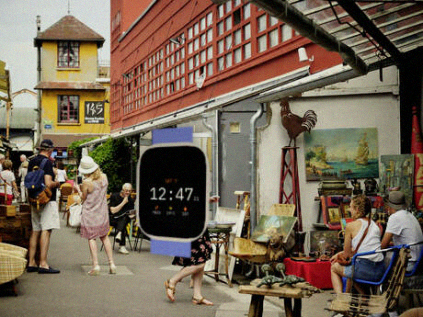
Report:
12:47
